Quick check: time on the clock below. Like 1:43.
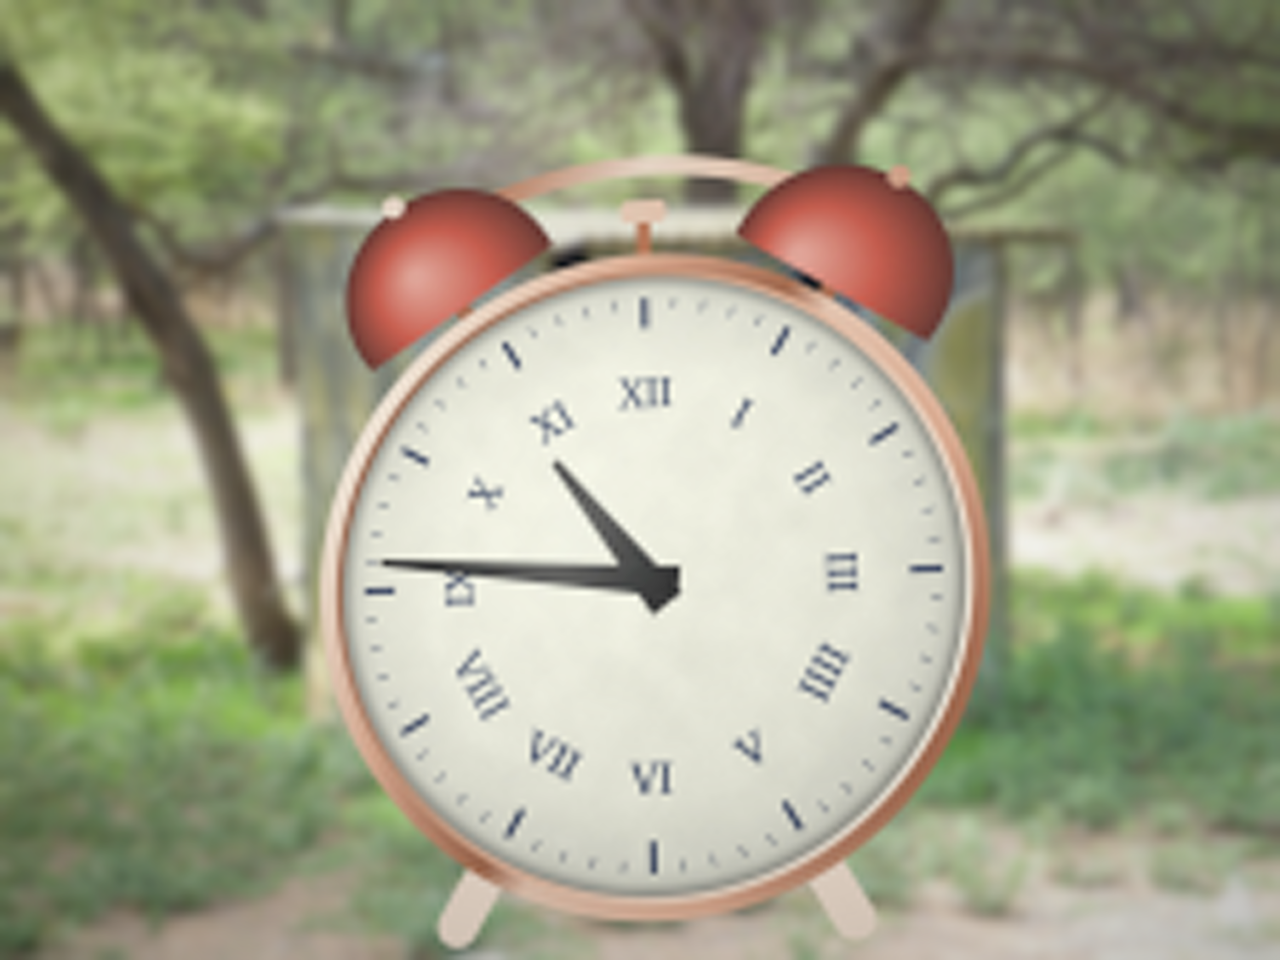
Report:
10:46
